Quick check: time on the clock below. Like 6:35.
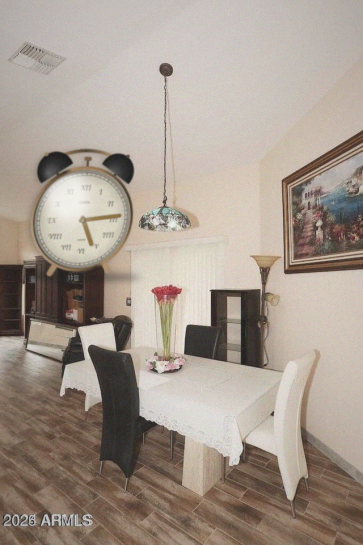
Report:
5:14
